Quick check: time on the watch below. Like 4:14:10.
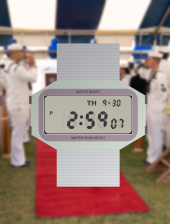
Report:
2:59:07
